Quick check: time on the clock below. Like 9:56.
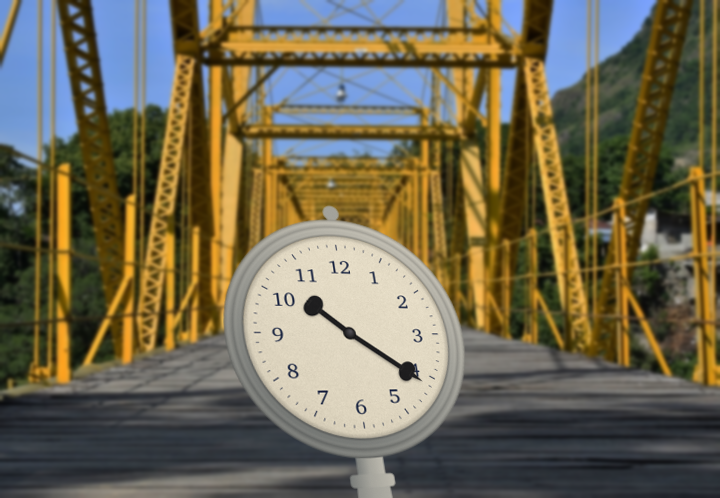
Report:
10:21
